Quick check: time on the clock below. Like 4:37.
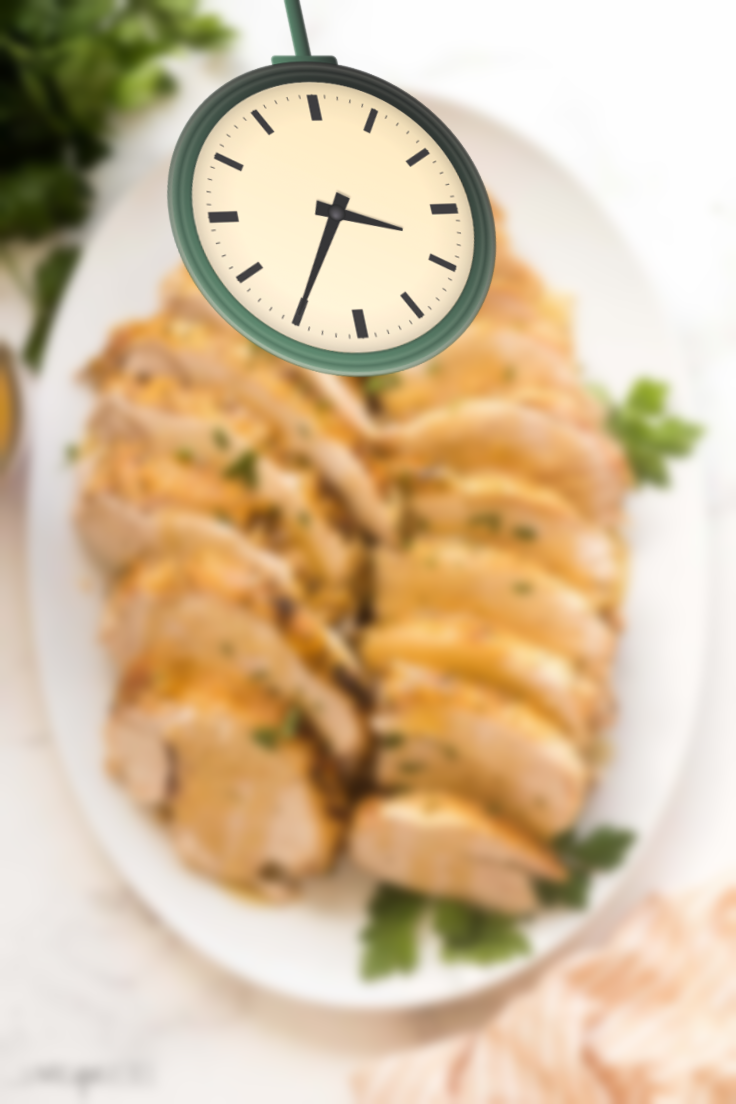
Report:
3:35
